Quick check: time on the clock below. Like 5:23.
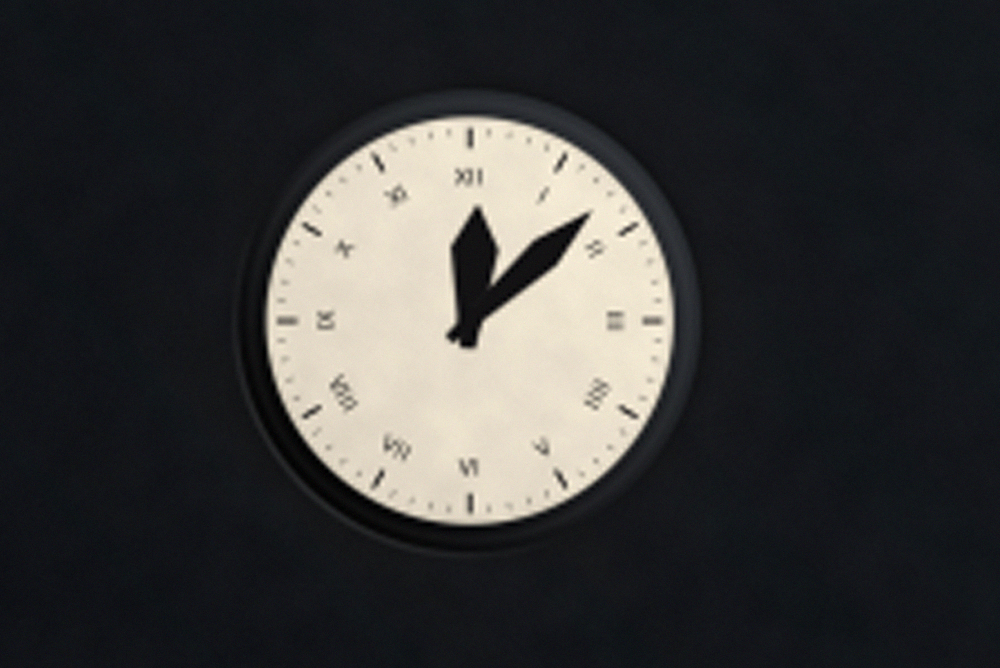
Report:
12:08
